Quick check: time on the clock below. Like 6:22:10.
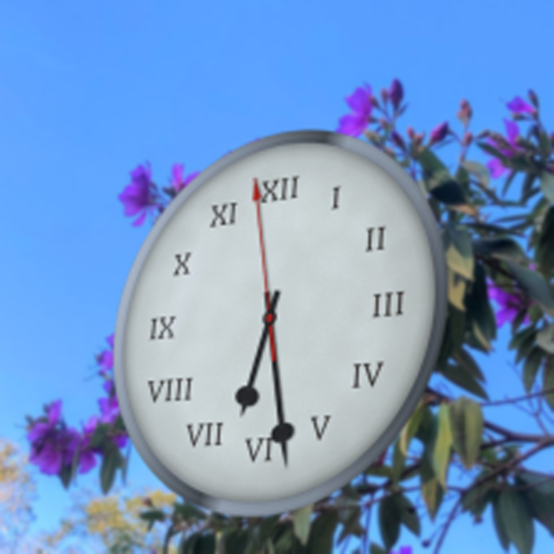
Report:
6:27:58
